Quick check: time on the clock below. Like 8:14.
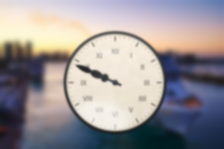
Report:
9:49
